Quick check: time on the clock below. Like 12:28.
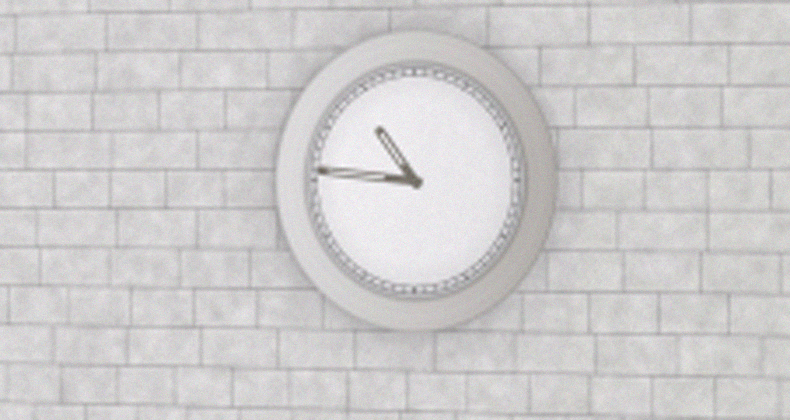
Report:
10:46
